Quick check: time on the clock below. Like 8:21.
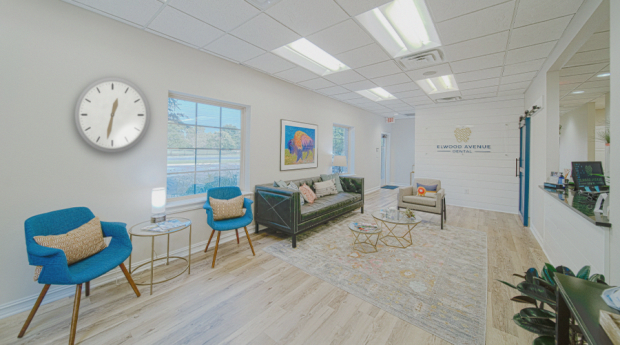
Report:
12:32
